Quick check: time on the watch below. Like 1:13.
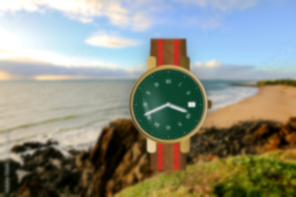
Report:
3:41
